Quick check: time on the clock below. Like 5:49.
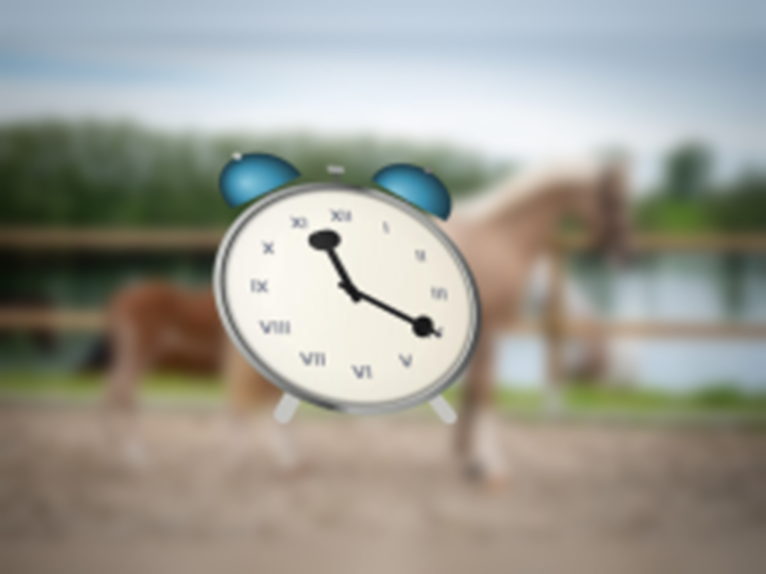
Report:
11:20
